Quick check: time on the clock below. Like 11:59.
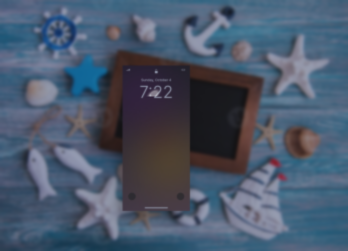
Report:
7:22
